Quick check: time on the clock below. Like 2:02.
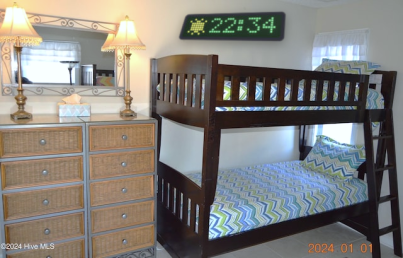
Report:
22:34
